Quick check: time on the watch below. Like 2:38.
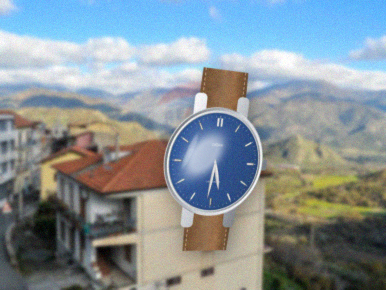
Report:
5:31
